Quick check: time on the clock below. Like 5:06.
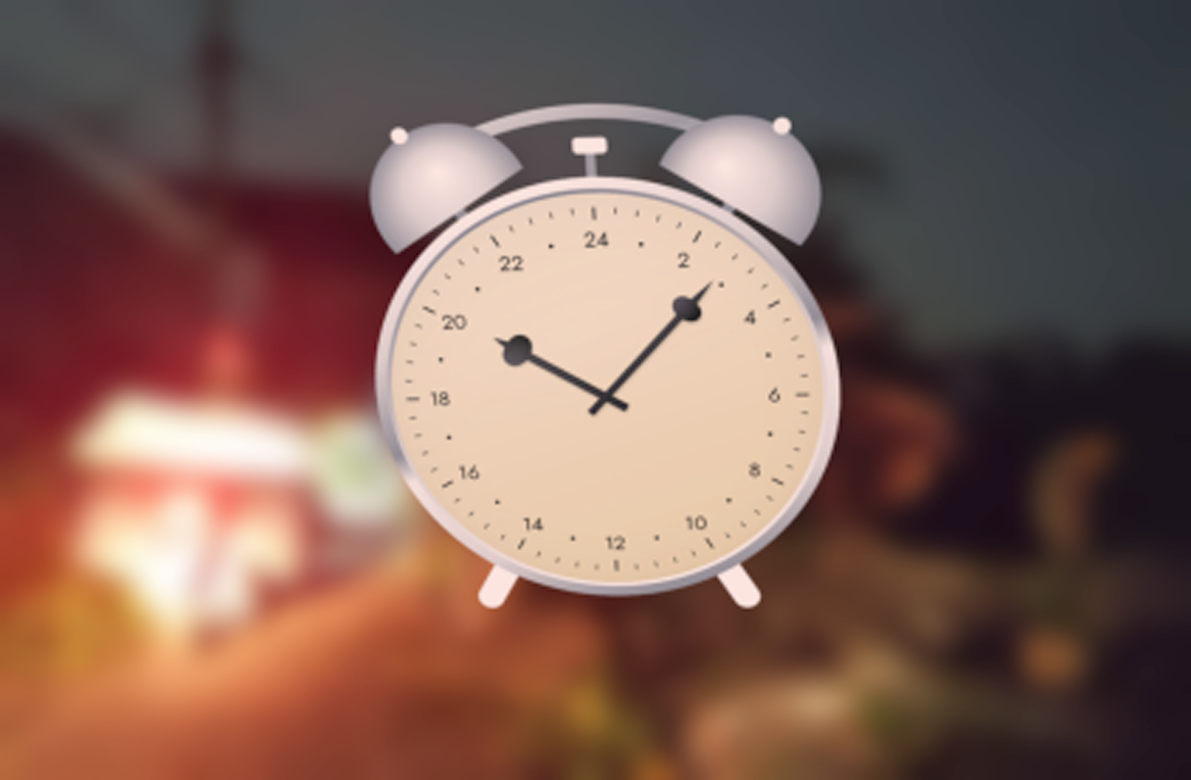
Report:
20:07
